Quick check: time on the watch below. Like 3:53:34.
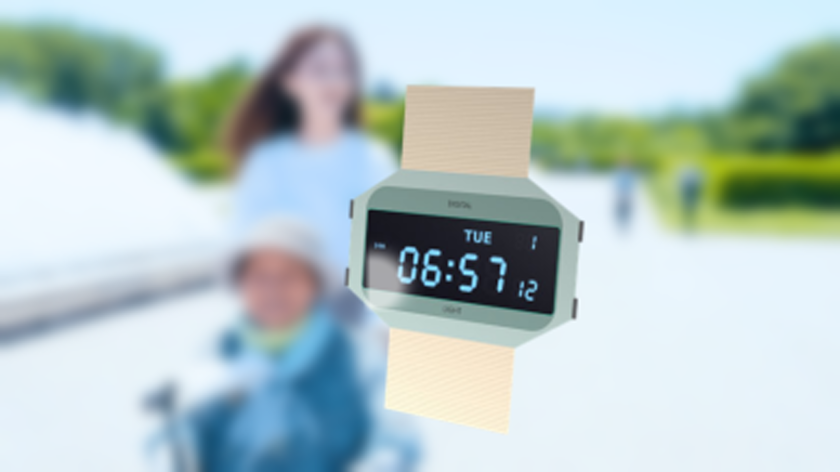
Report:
6:57:12
